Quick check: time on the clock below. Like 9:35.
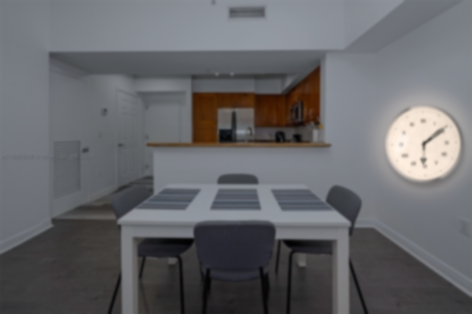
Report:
6:09
